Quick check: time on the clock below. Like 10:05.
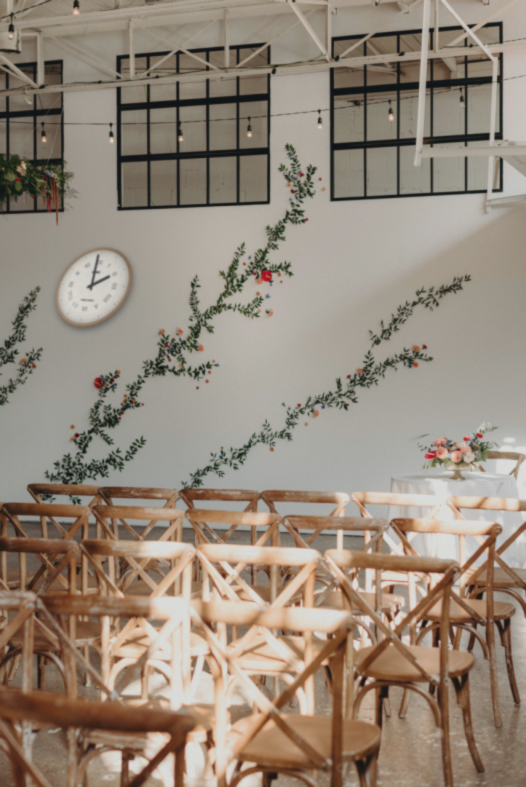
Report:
1:59
